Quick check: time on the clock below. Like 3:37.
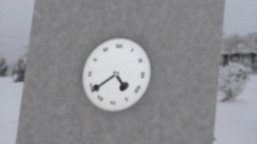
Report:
4:39
